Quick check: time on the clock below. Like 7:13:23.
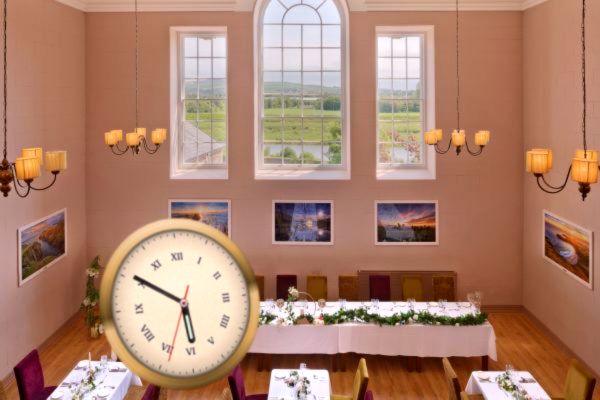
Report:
5:50:34
